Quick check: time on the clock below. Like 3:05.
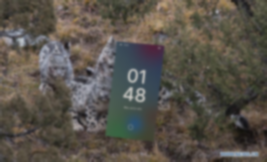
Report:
1:48
